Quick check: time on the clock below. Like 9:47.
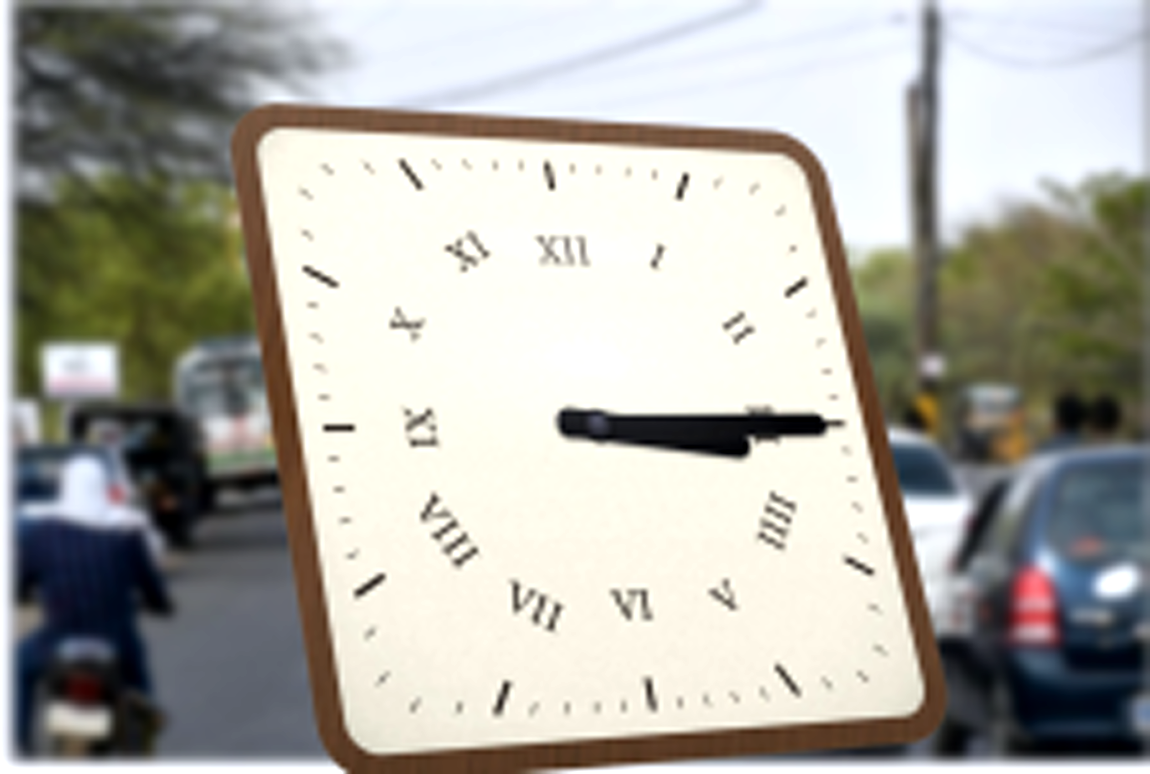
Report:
3:15
